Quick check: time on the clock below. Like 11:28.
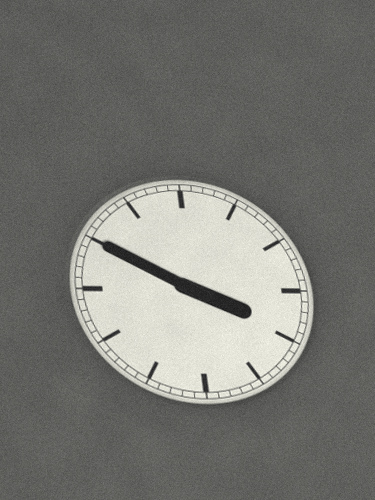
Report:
3:50
